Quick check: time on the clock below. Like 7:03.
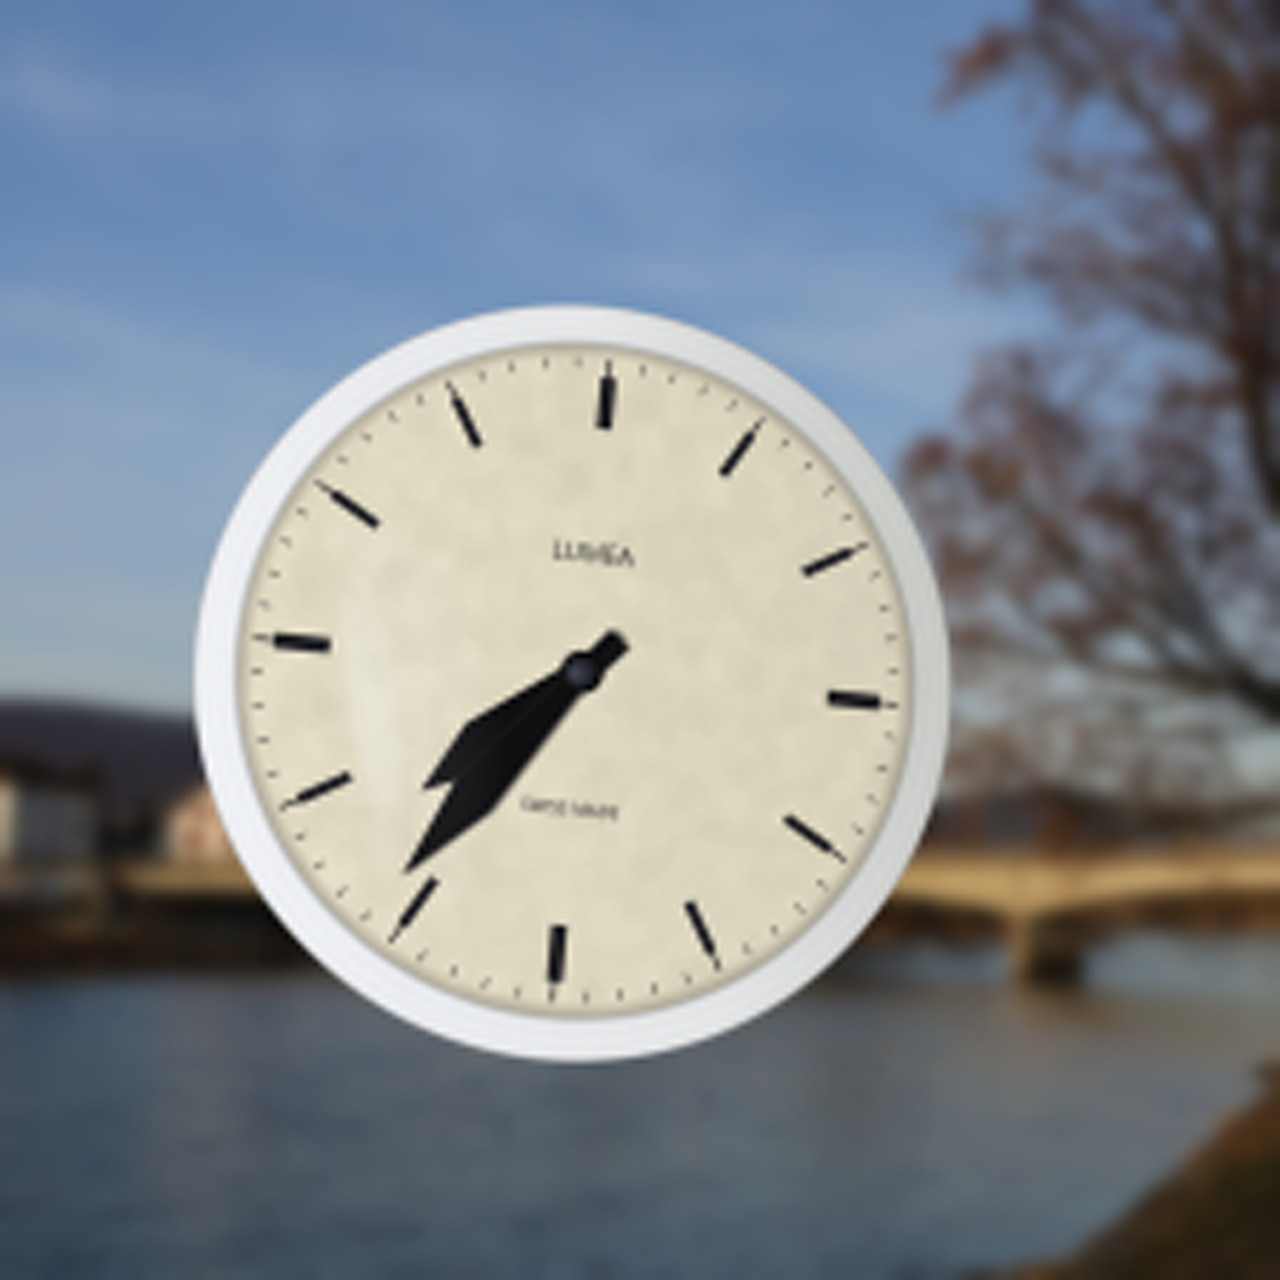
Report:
7:36
